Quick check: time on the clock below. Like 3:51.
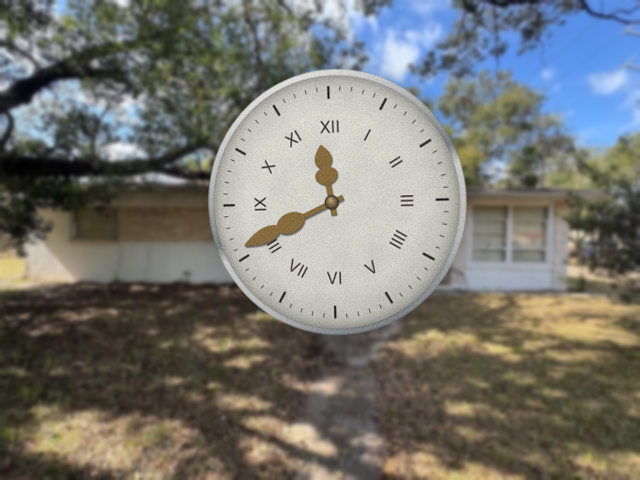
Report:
11:41
